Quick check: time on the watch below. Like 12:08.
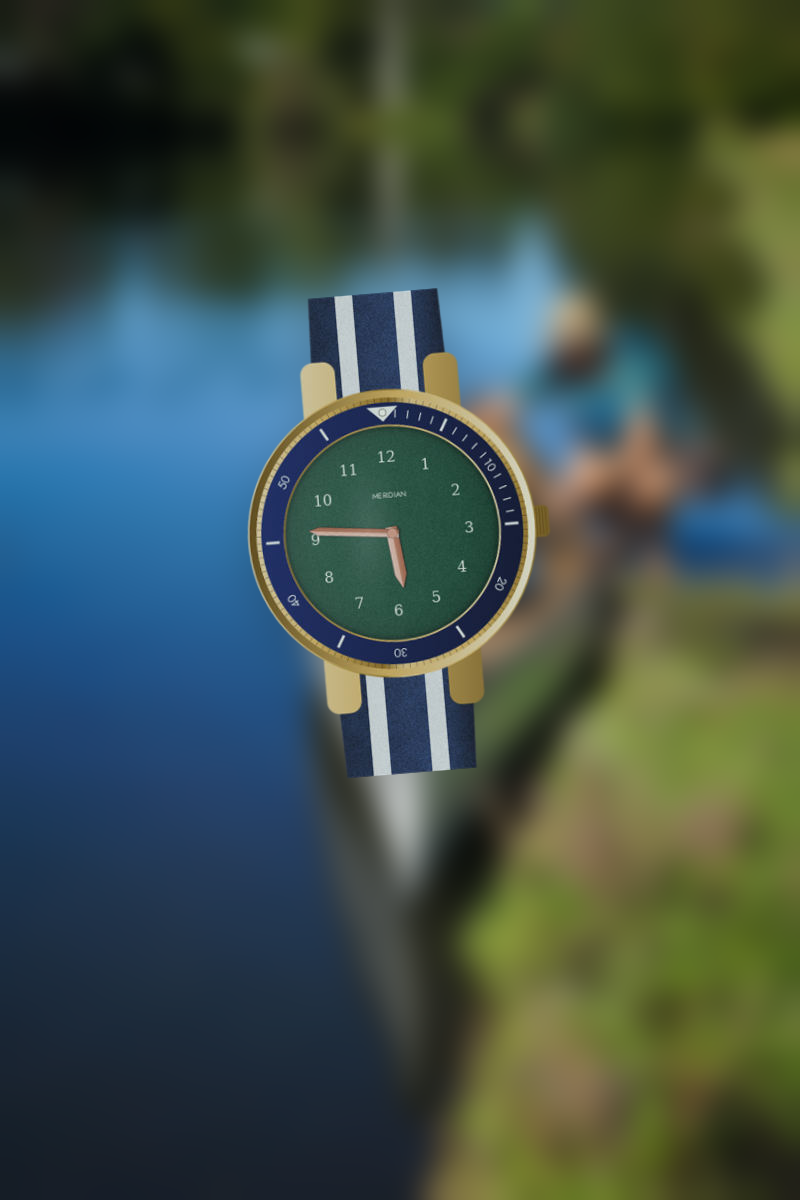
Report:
5:46
